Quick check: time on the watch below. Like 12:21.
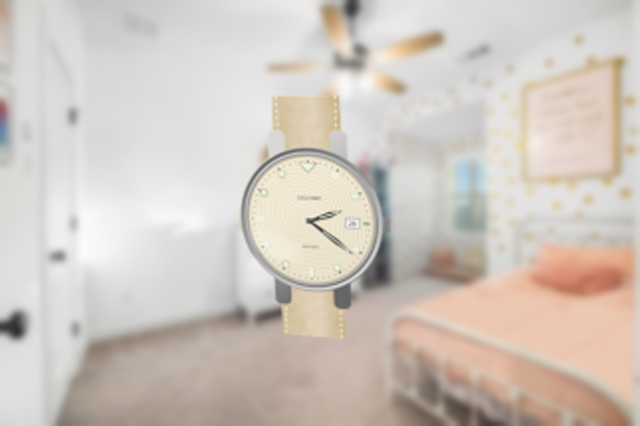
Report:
2:21
